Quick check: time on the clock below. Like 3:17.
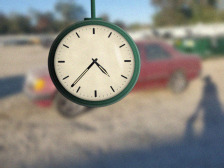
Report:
4:37
